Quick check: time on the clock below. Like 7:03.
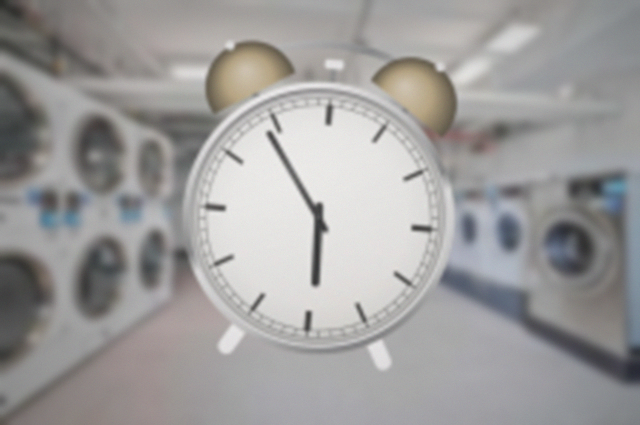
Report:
5:54
